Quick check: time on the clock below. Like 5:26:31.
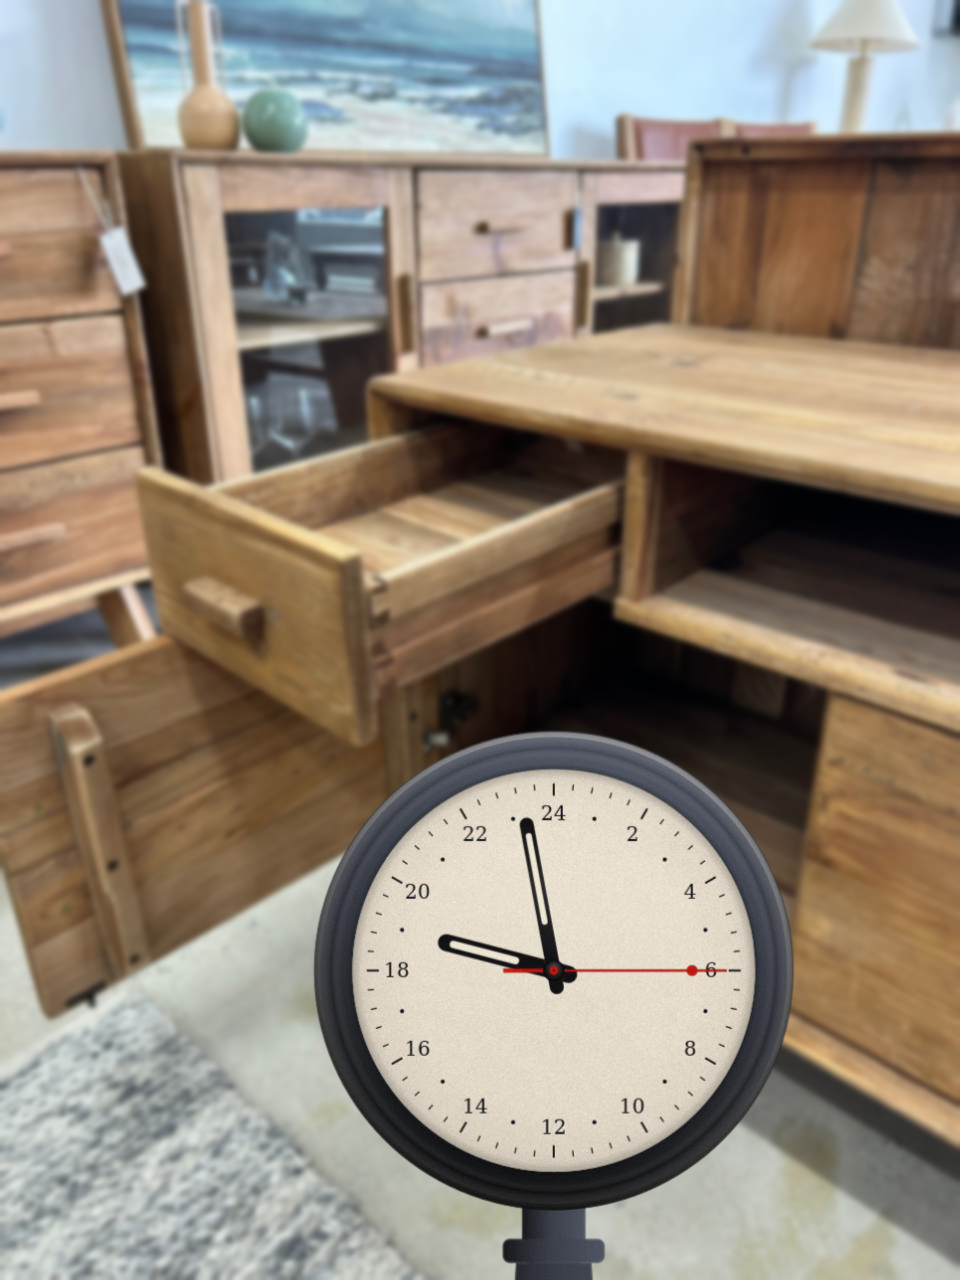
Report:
18:58:15
